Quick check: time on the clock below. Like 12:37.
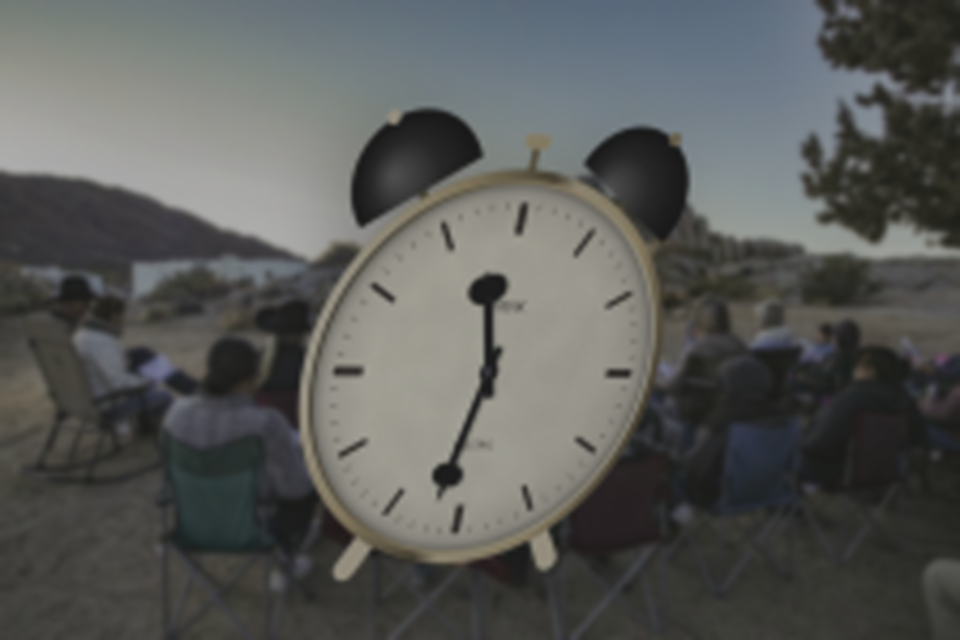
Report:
11:32
